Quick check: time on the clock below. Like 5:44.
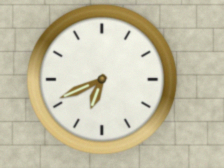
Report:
6:41
